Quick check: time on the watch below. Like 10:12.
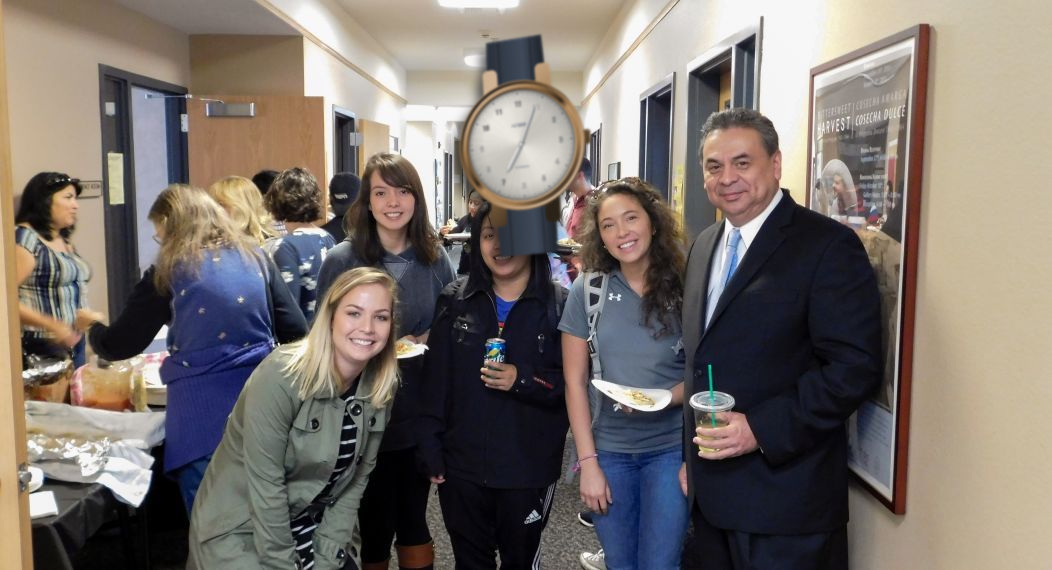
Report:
7:04
